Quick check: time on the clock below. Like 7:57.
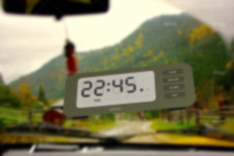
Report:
22:45
